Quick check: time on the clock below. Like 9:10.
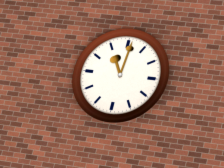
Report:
11:01
